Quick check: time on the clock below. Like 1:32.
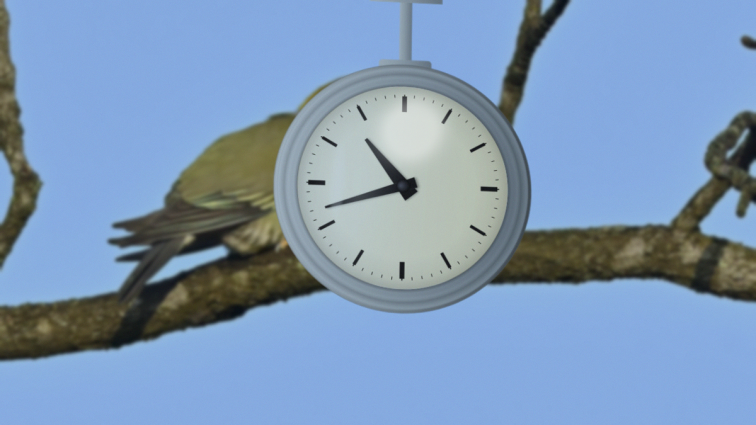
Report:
10:42
